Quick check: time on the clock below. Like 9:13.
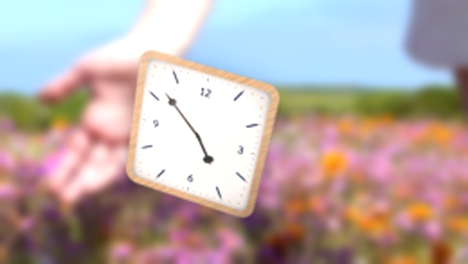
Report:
4:52
